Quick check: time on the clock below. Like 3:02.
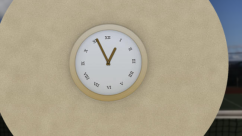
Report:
12:56
